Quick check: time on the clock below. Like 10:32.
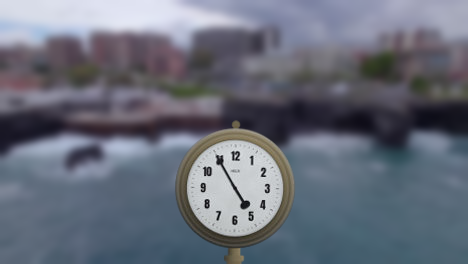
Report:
4:55
